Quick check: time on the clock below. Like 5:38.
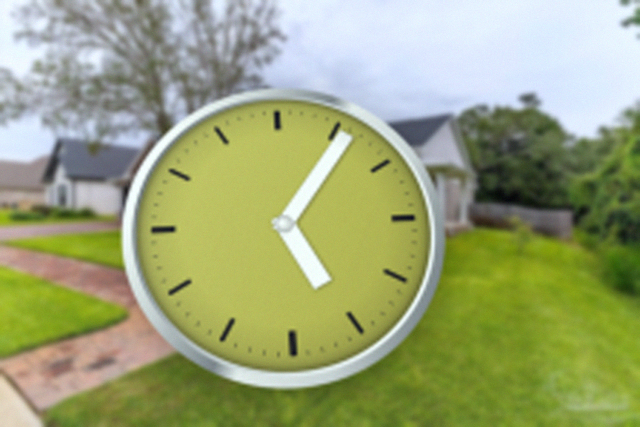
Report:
5:06
